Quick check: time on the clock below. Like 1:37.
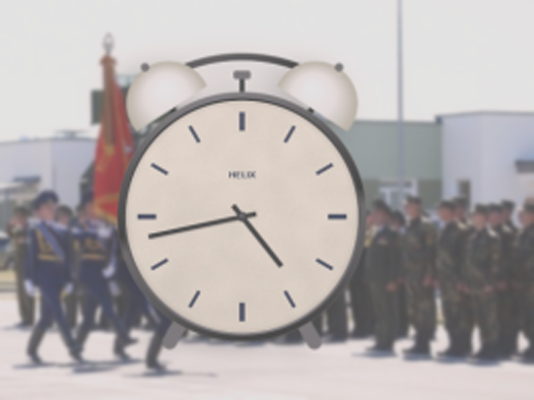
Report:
4:43
